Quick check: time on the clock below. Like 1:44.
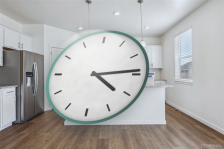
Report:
4:14
